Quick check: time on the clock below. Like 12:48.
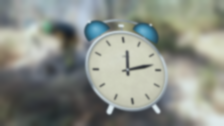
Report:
12:13
